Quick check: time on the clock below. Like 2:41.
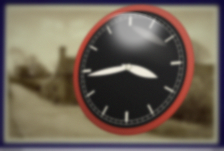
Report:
3:44
